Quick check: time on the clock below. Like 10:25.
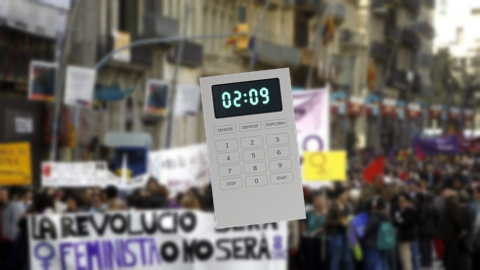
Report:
2:09
